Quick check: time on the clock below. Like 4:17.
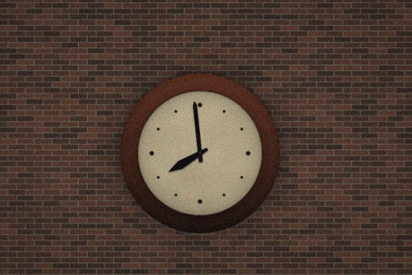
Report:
7:59
